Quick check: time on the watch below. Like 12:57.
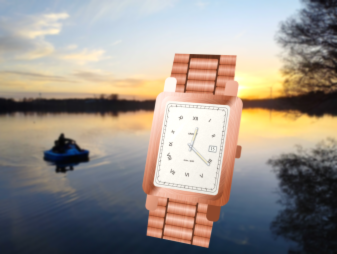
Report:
12:21
